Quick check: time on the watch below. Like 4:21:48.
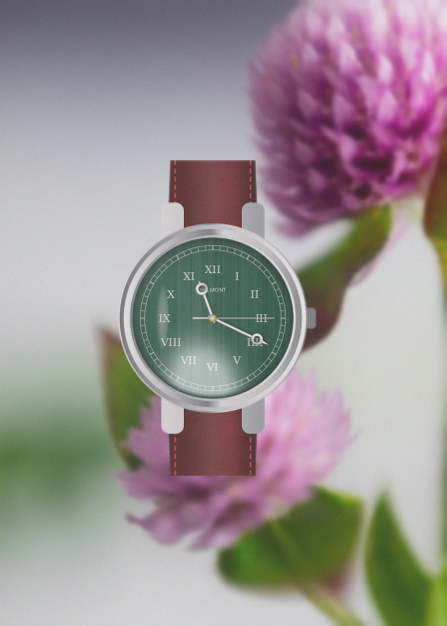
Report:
11:19:15
